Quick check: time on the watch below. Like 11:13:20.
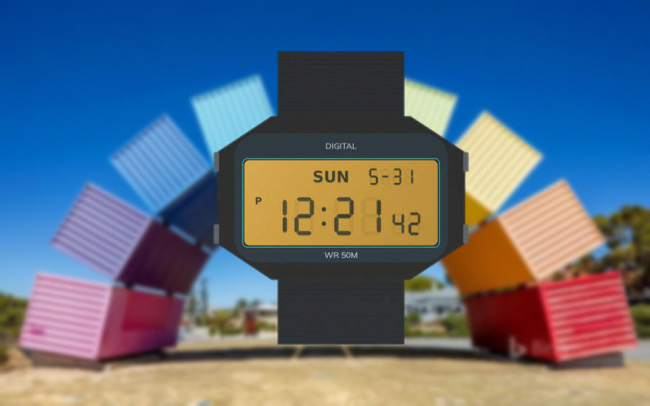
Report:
12:21:42
